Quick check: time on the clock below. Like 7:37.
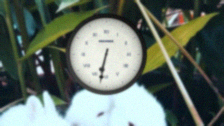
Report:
6:32
